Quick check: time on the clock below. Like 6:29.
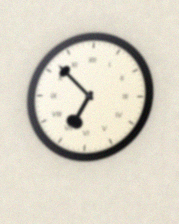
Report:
6:52
